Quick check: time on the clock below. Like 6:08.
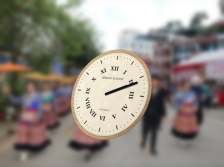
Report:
2:11
